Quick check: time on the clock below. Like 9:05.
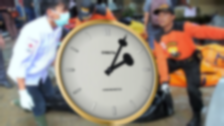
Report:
2:05
